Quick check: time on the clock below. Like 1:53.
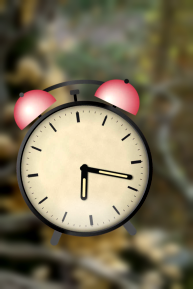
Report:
6:18
